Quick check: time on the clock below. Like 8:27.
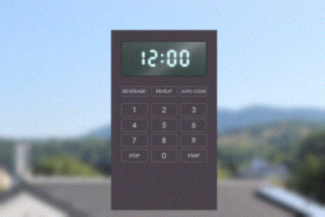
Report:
12:00
